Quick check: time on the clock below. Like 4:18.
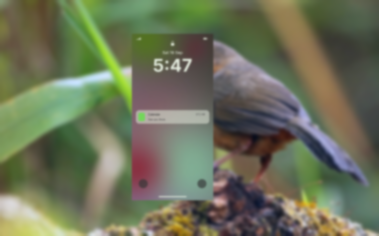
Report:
5:47
